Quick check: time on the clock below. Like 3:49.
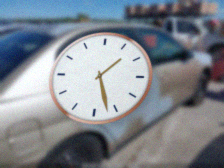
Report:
1:27
